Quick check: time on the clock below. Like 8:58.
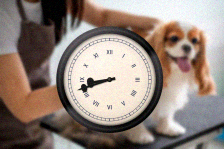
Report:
8:42
